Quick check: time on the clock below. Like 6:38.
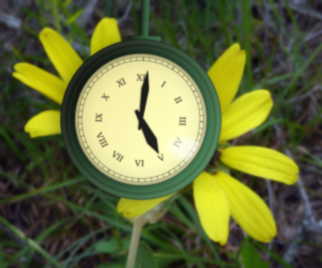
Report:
5:01
